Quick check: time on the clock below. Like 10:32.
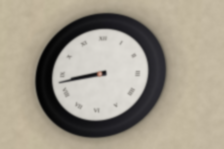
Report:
8:43
